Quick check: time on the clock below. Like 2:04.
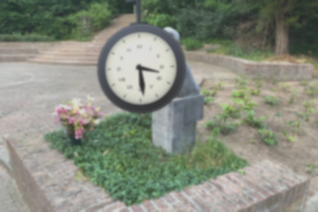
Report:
3:29
